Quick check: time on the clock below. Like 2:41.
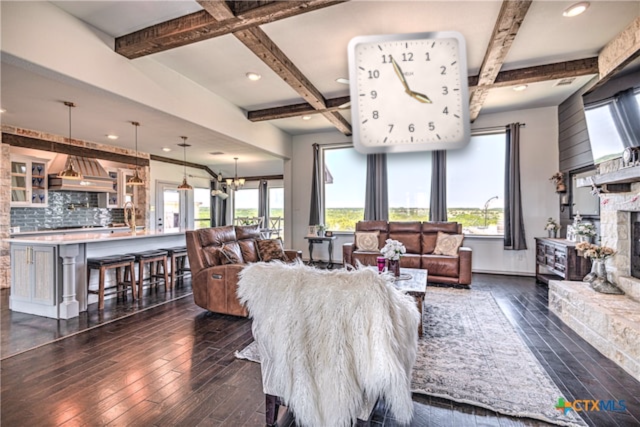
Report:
3:56
